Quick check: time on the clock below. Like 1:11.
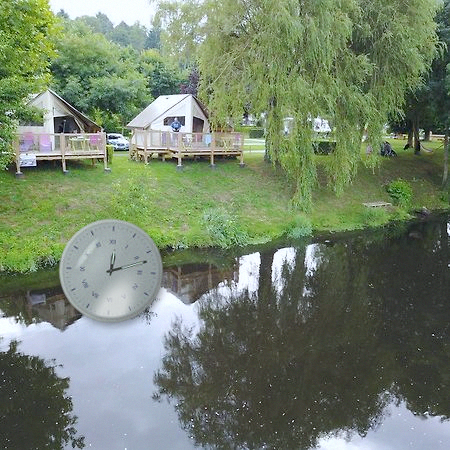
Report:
12:12
